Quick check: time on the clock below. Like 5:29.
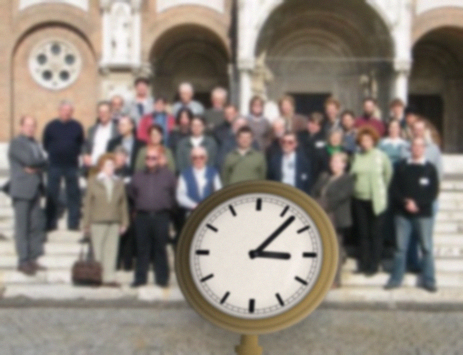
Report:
3:07
